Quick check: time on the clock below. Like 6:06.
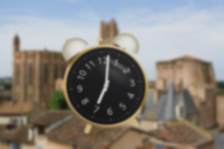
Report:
7:02
